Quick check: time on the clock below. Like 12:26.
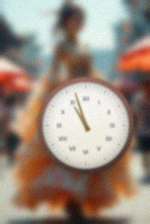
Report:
10:57
